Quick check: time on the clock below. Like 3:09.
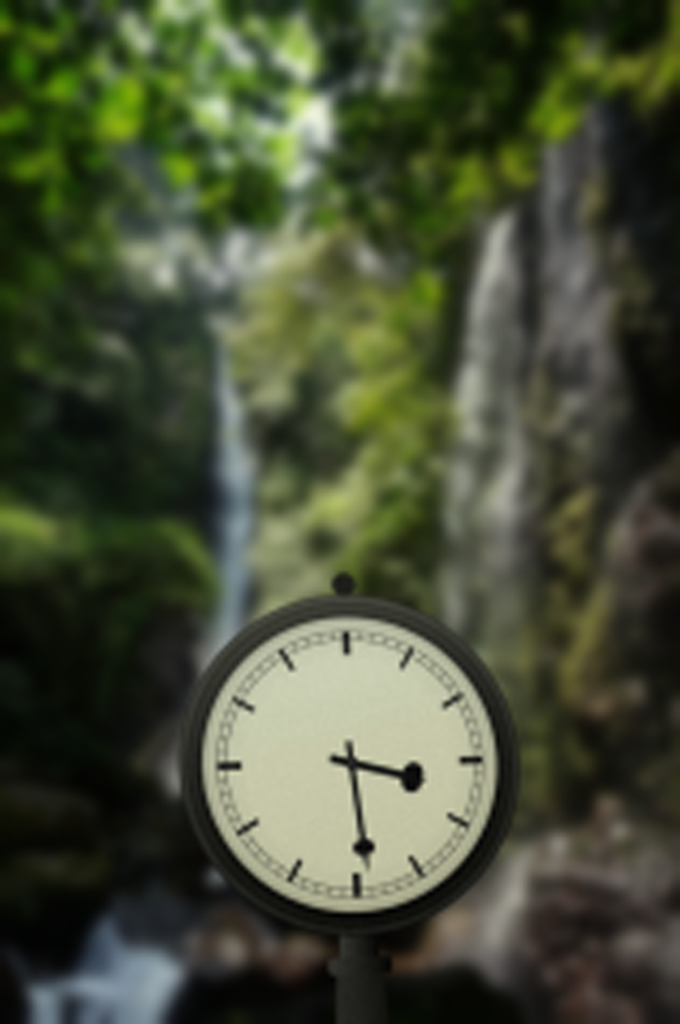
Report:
3:29
